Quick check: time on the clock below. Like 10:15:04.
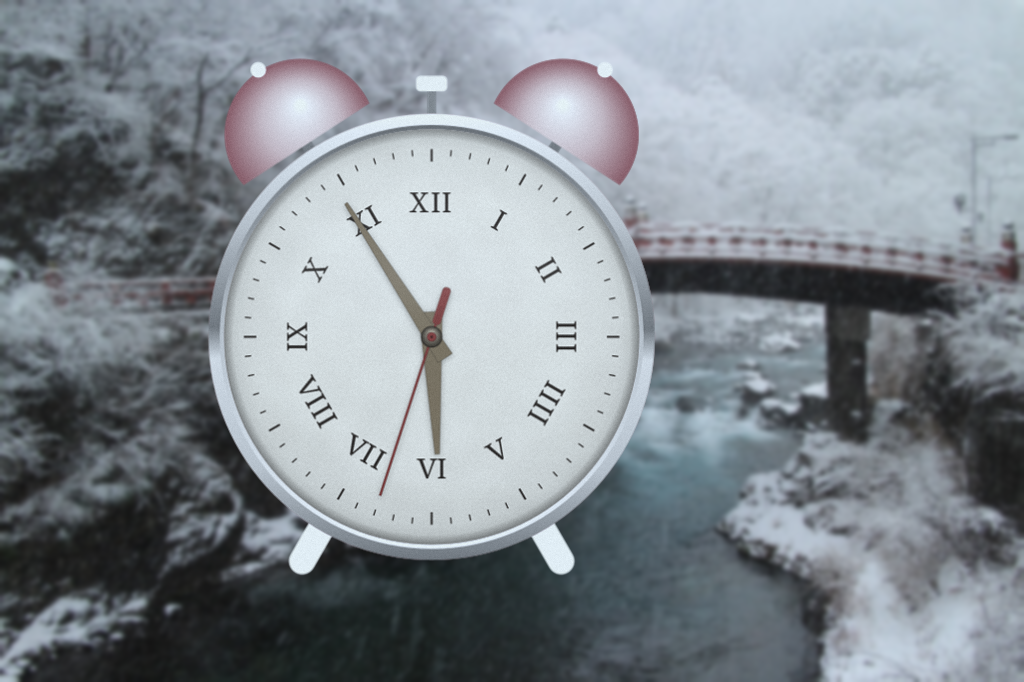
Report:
5:54:33
